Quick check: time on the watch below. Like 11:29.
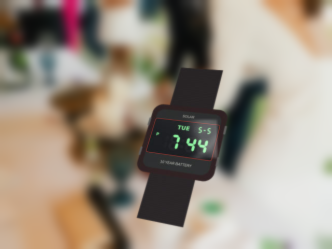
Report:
7:44
